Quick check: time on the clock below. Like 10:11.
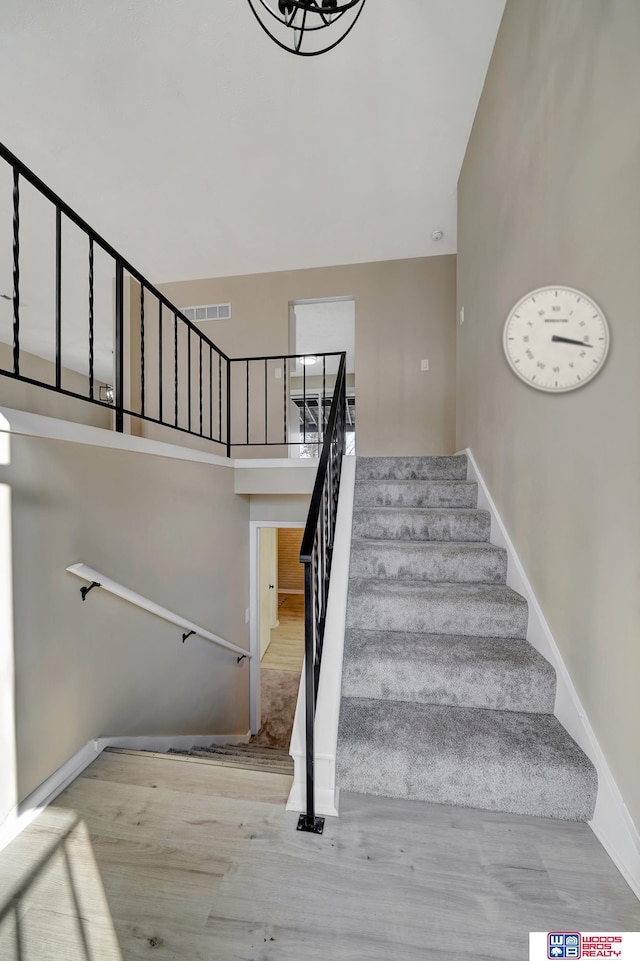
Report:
3:17
